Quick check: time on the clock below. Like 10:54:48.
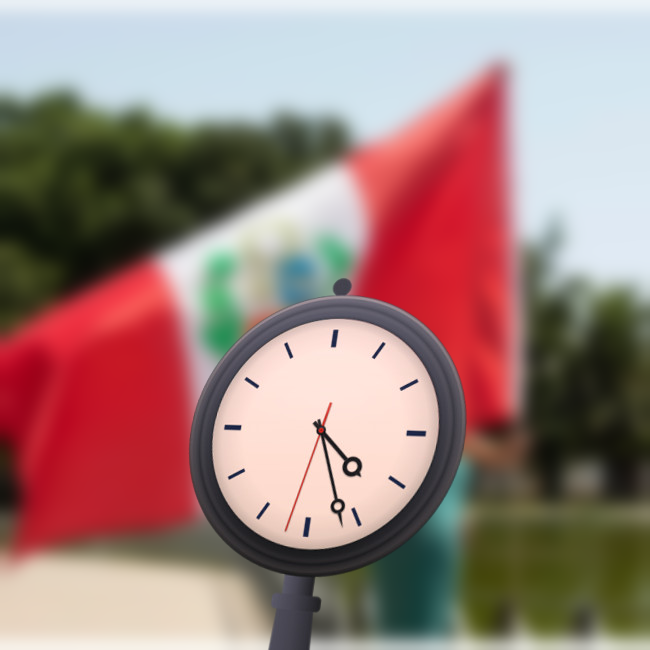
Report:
4:26:32
